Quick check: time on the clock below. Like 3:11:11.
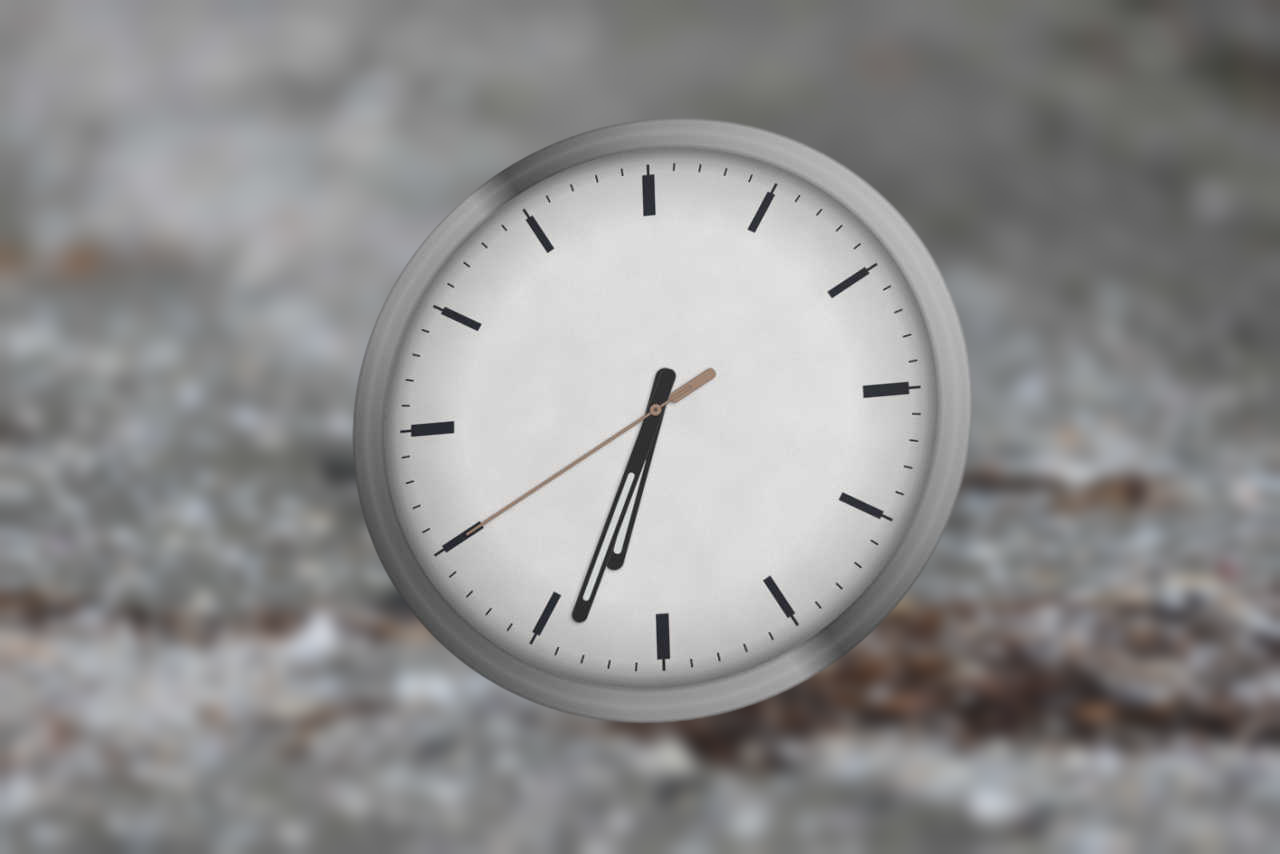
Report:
6:33:40
